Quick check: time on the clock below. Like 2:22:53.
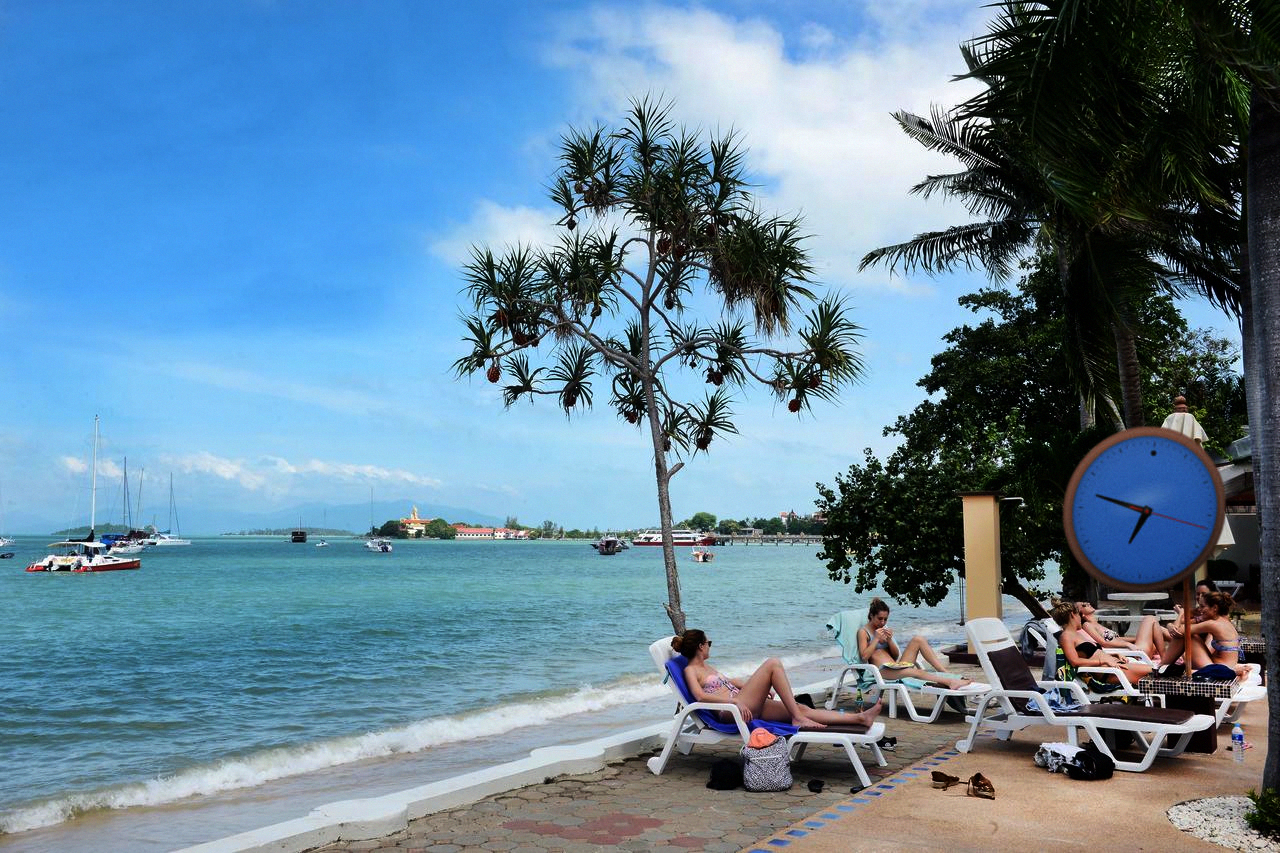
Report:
6:47:17
